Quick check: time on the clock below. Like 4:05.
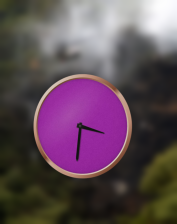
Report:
3:31
